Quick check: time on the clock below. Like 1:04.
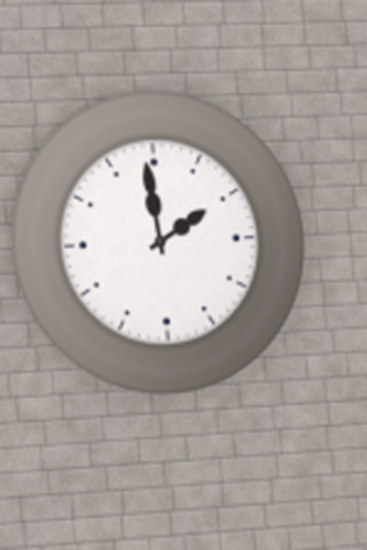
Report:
1:59
